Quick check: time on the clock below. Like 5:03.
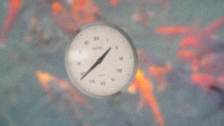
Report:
1:39
